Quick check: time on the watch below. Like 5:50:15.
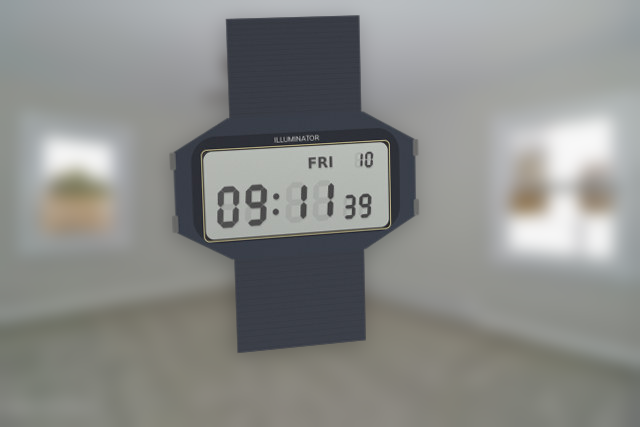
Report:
9:11:39
